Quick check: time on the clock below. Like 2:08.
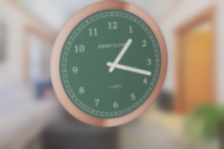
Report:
1:18
